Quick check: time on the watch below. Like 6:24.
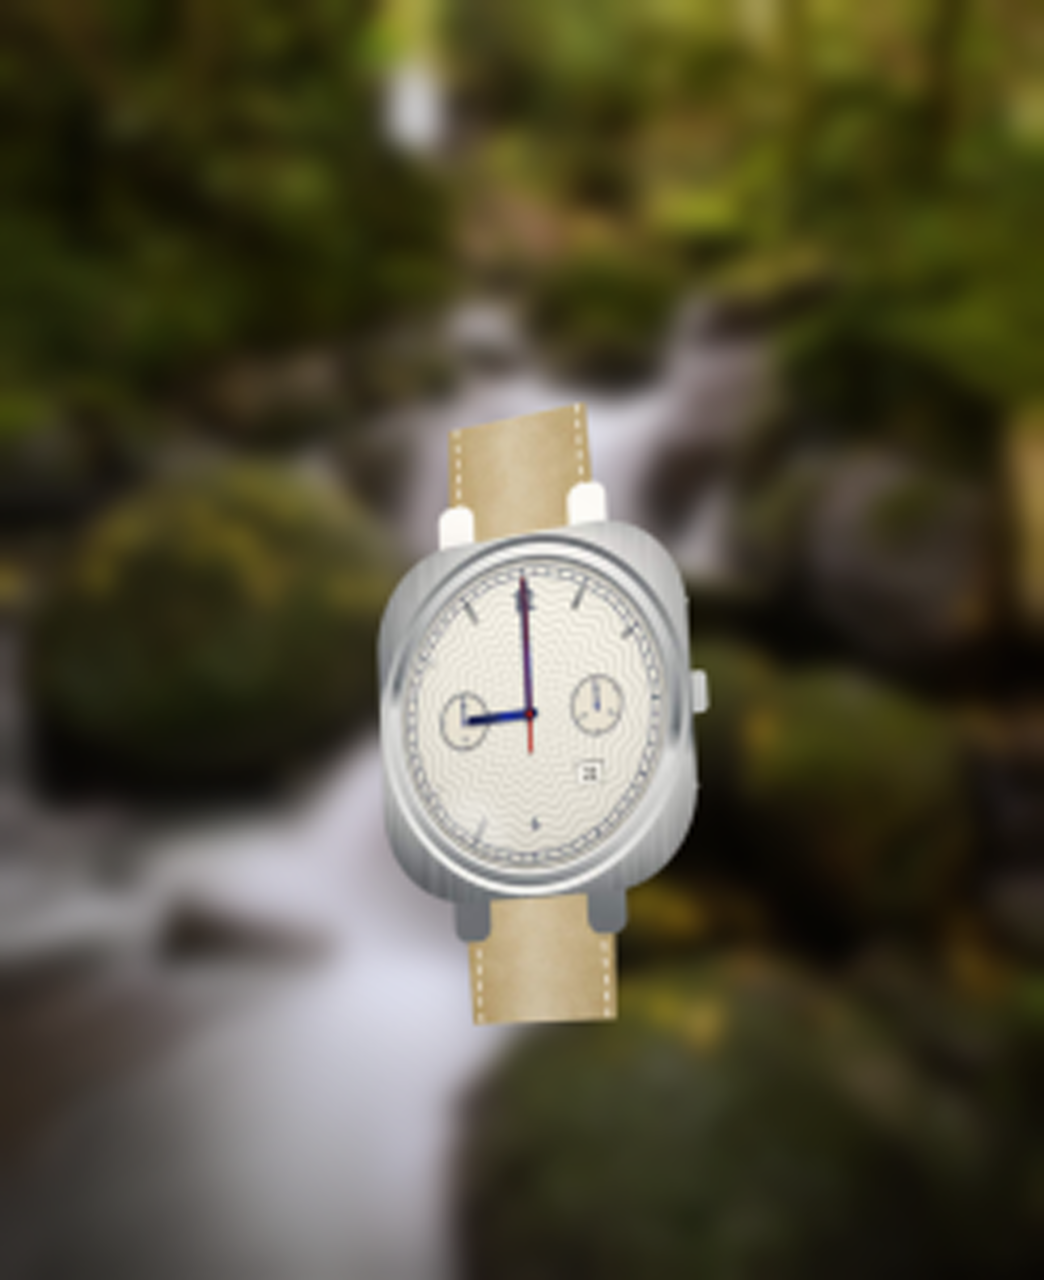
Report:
9:00
